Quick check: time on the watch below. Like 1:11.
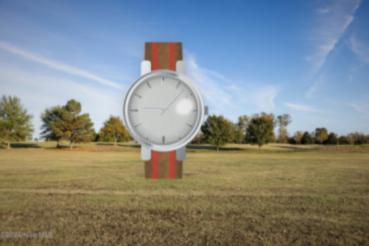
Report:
9:07
